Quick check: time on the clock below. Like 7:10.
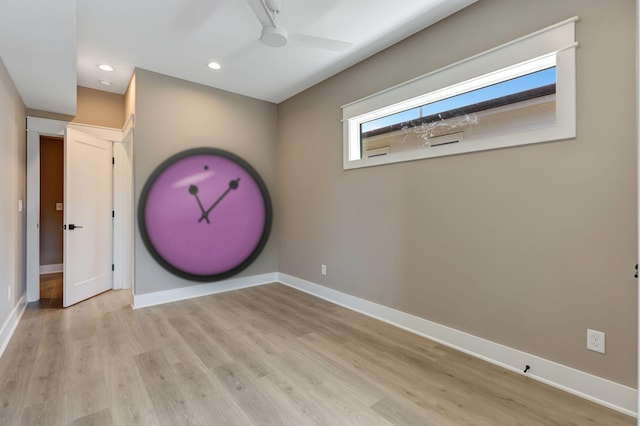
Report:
11:07
